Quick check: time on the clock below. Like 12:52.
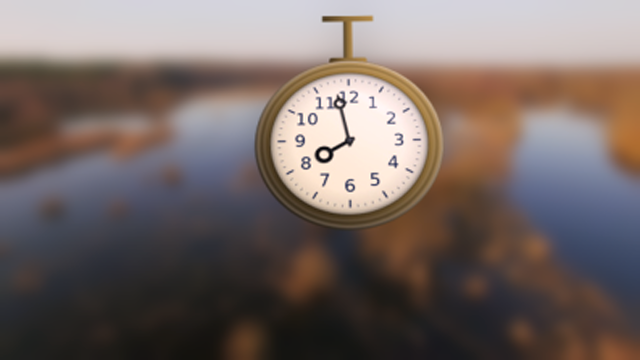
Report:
7:58
